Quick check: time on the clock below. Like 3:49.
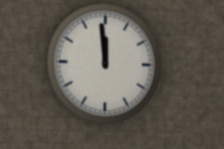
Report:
11:59
